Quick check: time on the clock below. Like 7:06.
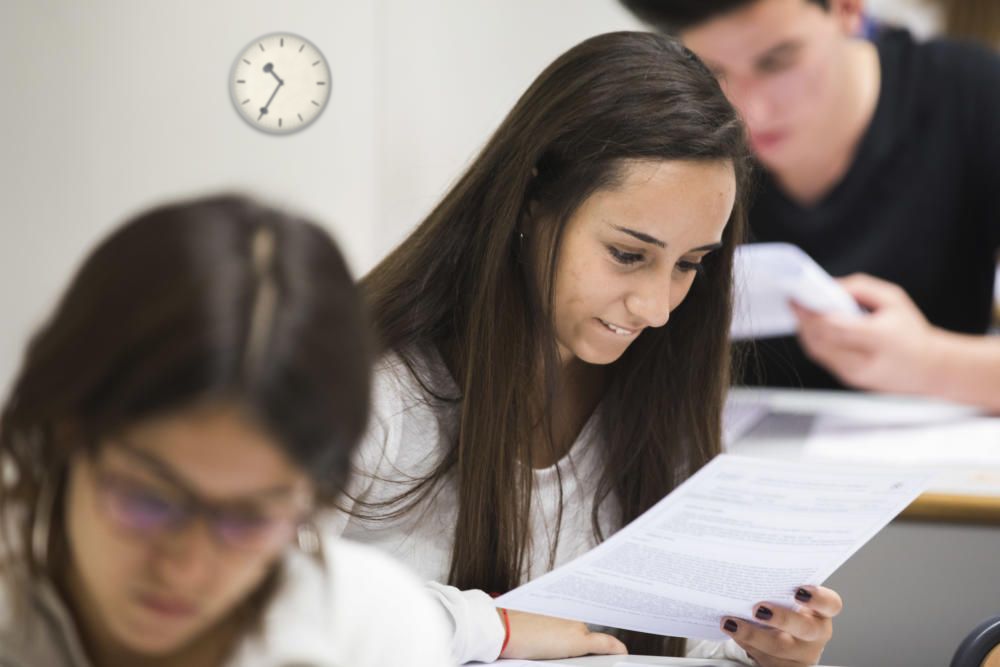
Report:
10:35
